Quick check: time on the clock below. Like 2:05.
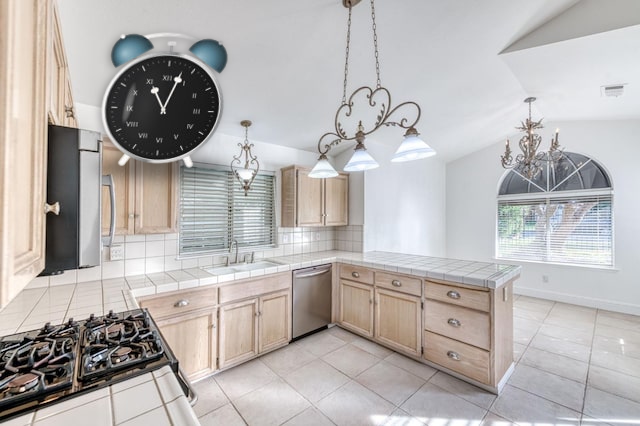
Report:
11:03
